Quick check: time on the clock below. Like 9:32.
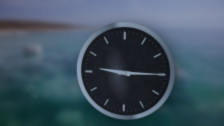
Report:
9:15
